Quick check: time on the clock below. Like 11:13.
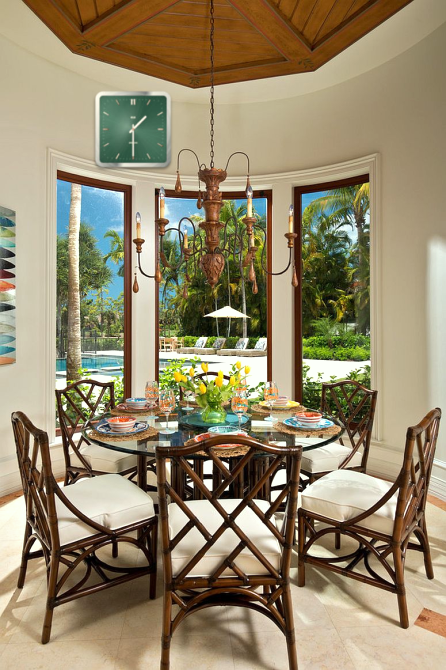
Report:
1:30
